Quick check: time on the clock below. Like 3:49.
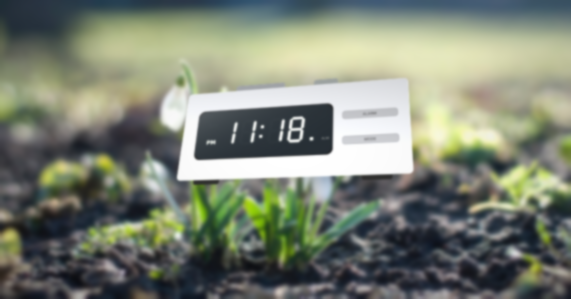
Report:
11:18
